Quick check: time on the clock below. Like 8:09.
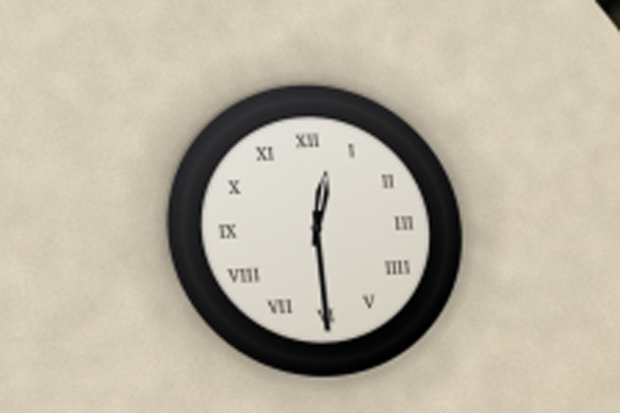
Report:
12:30
